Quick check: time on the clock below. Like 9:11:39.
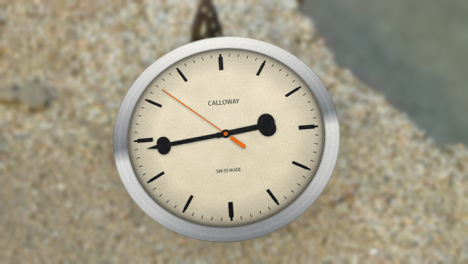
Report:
2:43:52
